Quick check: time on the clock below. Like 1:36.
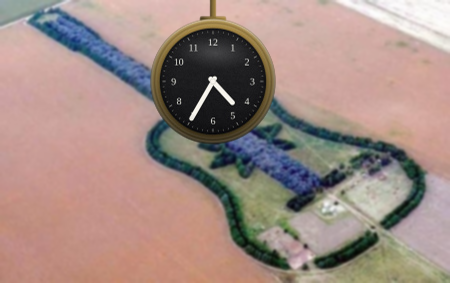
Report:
4:35
